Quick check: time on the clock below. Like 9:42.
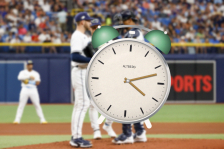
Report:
4:12
